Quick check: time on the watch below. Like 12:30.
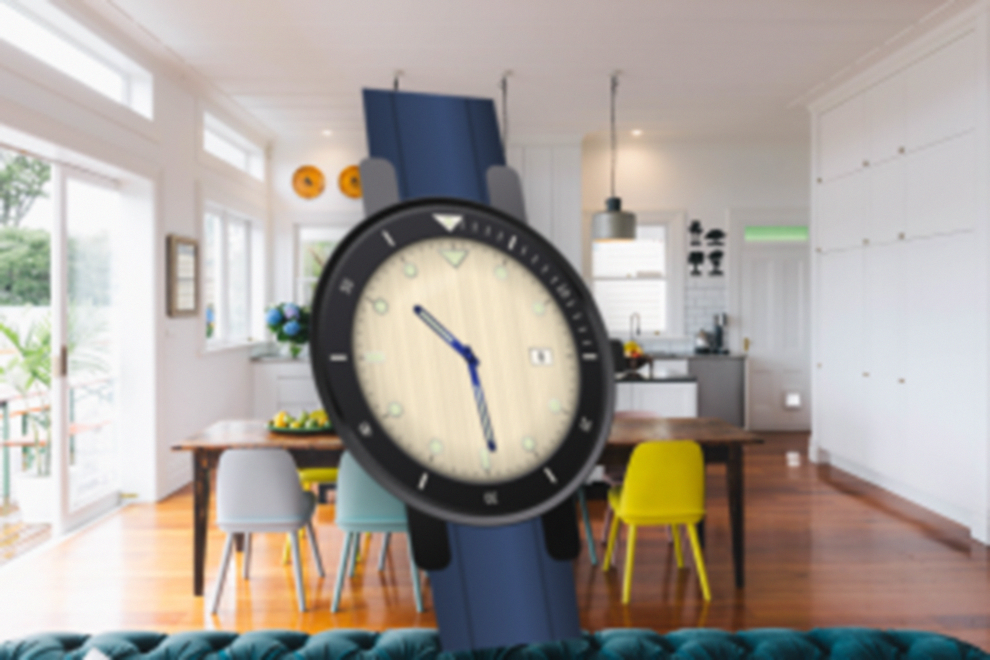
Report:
10:29
